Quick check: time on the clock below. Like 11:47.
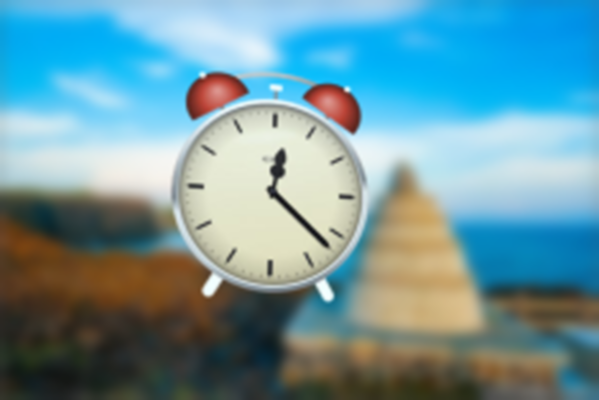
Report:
12:22
